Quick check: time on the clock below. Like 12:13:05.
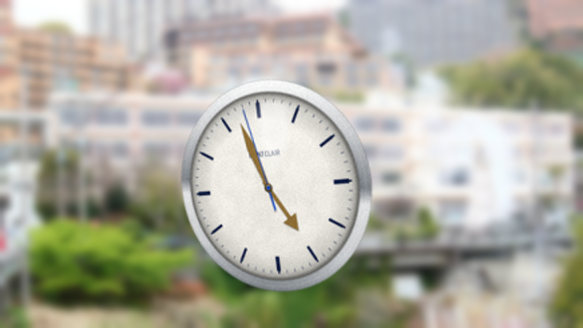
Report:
4:56:58
